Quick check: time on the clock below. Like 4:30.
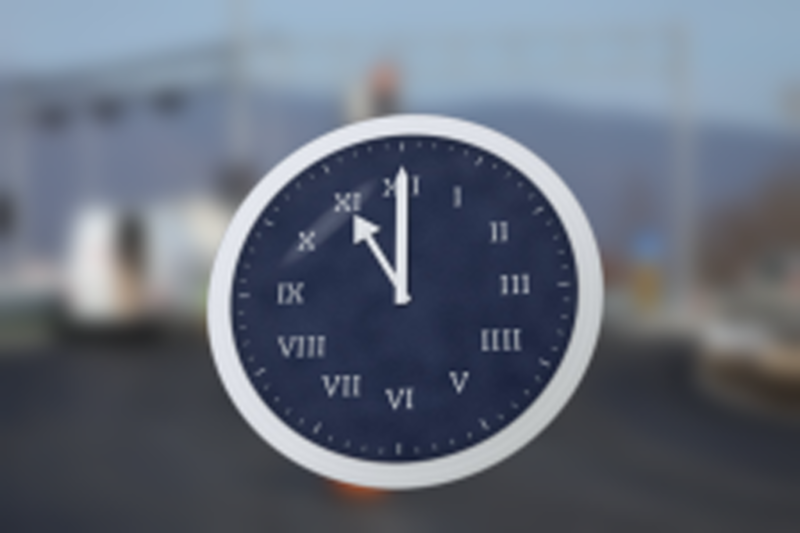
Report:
11:00
